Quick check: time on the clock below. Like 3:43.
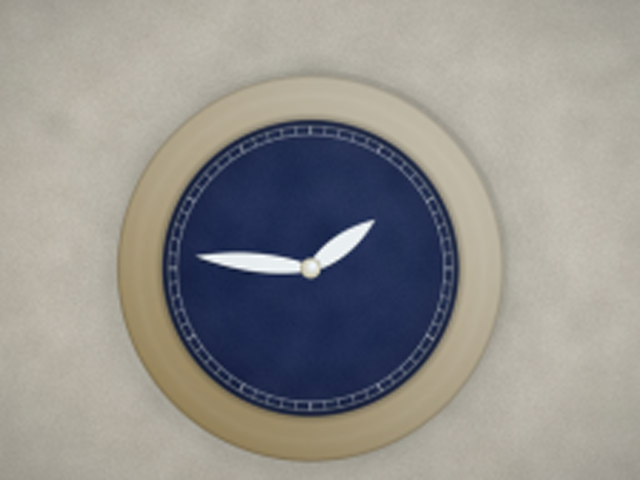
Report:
1:46
